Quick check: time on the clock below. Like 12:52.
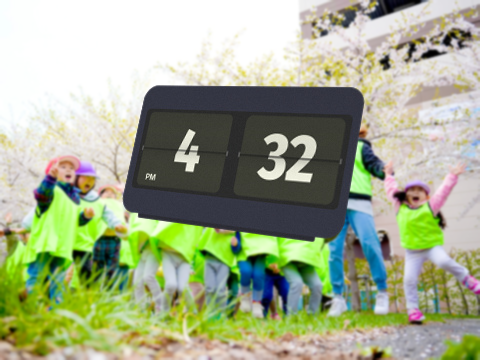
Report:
4:32
